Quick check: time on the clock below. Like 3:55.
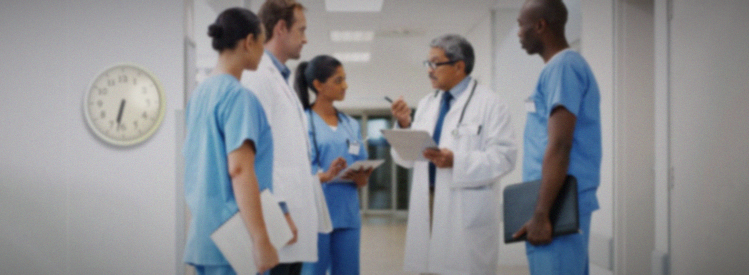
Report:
6:32
